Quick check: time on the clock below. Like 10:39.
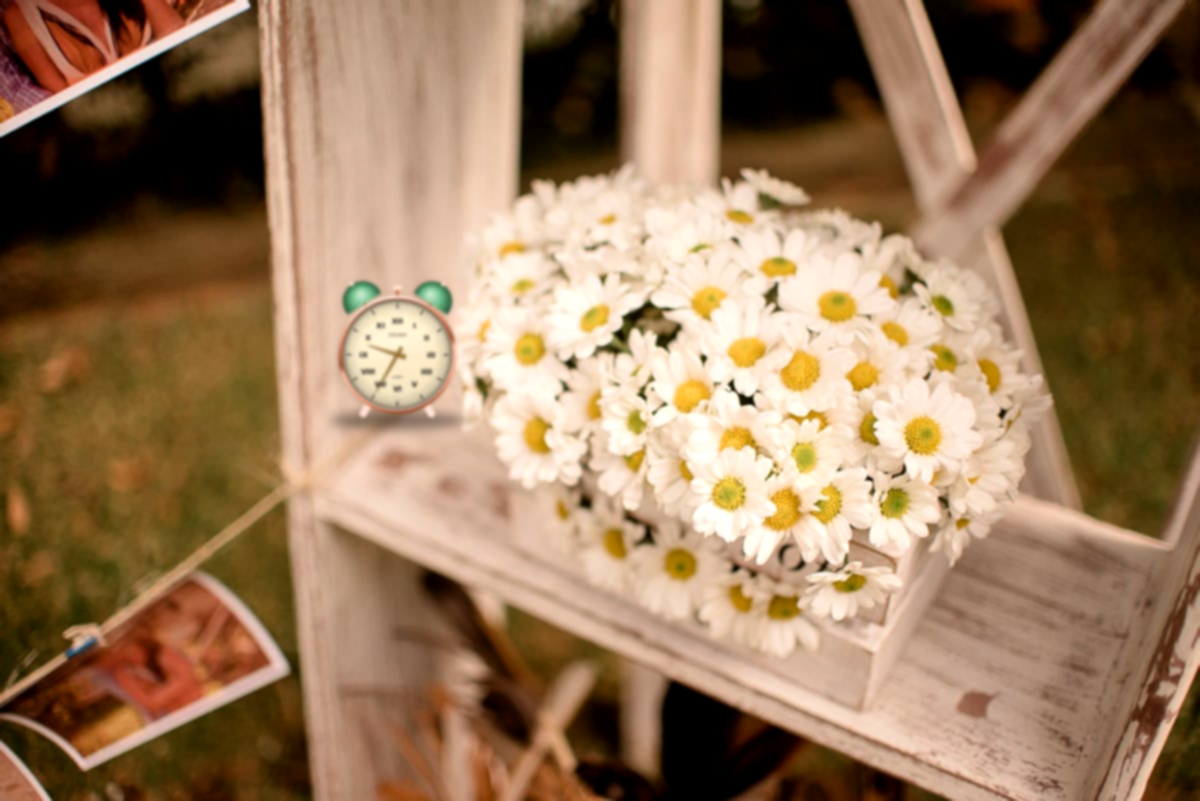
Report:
9:35
